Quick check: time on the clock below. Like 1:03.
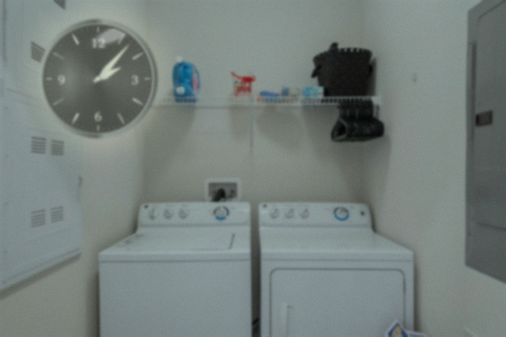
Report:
2:07
